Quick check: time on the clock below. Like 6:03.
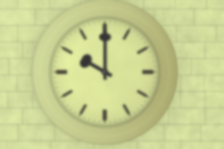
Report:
10:00
